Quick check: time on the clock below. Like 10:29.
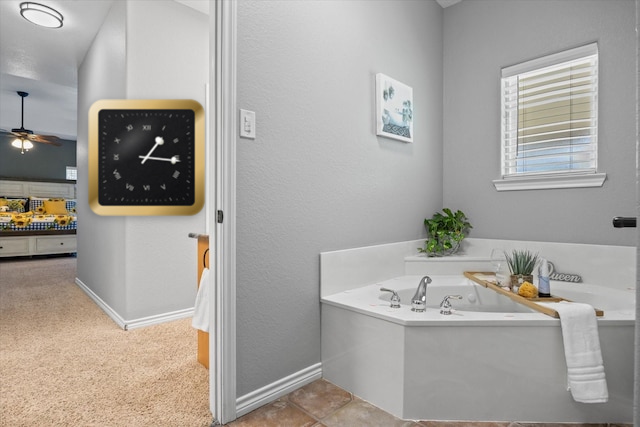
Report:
1:16
